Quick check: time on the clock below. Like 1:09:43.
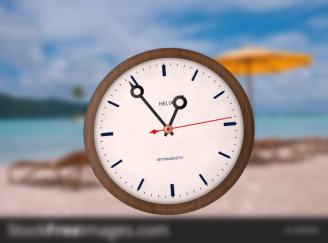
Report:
12:54:14
